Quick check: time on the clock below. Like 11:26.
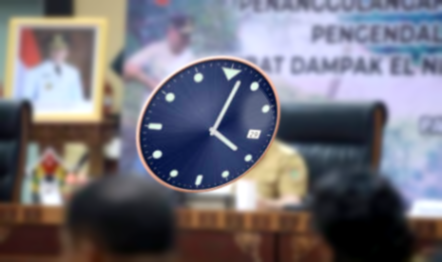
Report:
4:02
